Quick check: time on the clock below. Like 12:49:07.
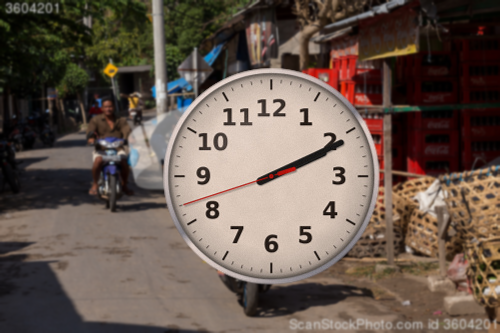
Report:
2:10:42
